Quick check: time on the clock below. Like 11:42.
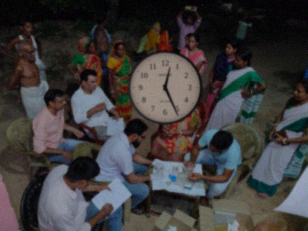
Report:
12:26
